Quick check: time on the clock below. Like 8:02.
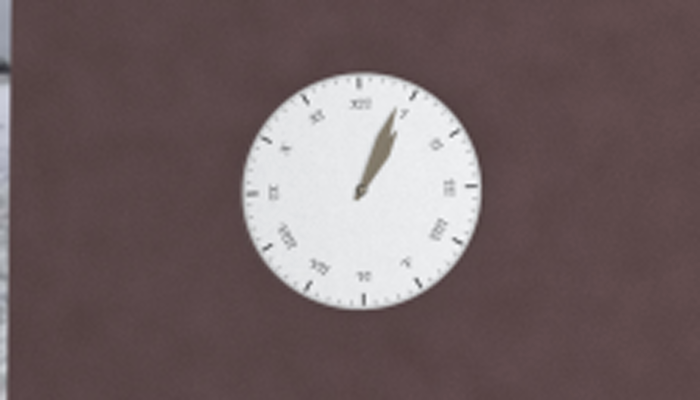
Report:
1:04
